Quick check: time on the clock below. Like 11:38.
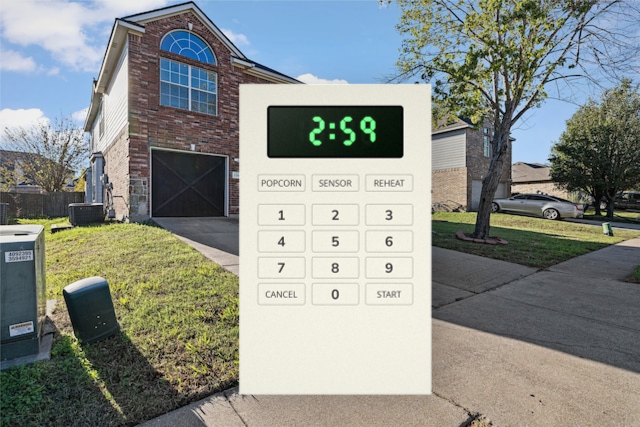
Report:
2:59
